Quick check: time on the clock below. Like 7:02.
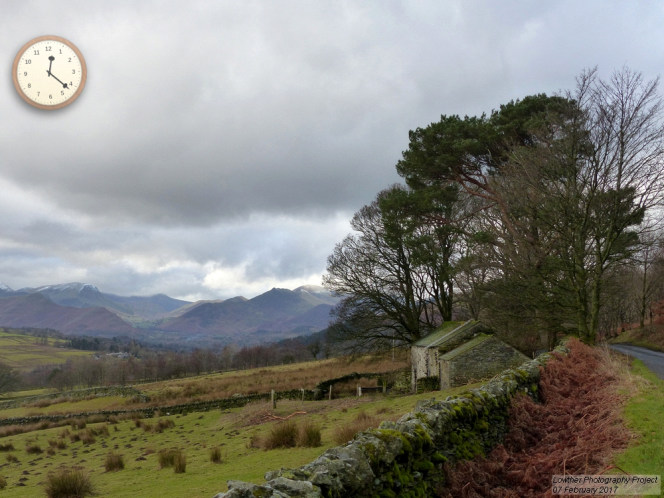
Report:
12:22
